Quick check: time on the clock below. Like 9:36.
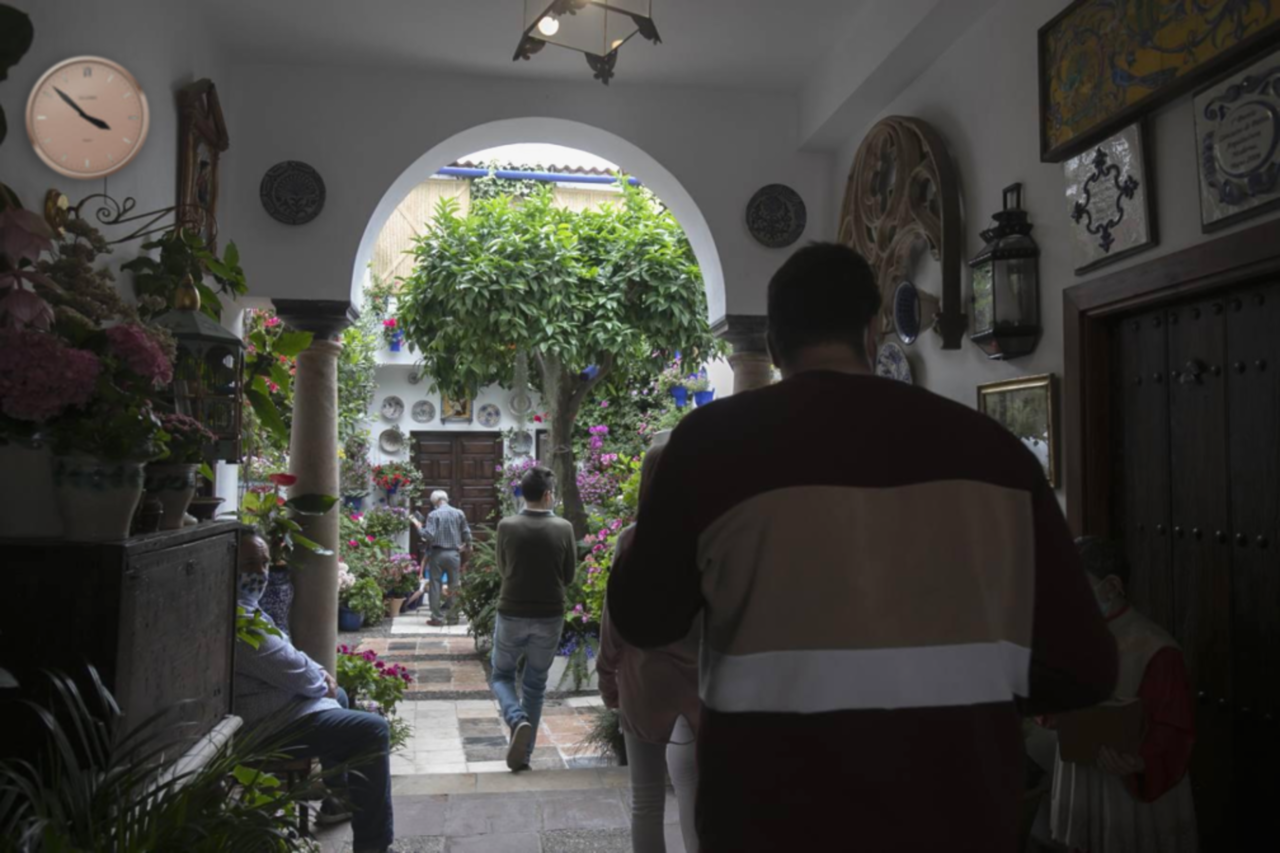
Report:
3:52
